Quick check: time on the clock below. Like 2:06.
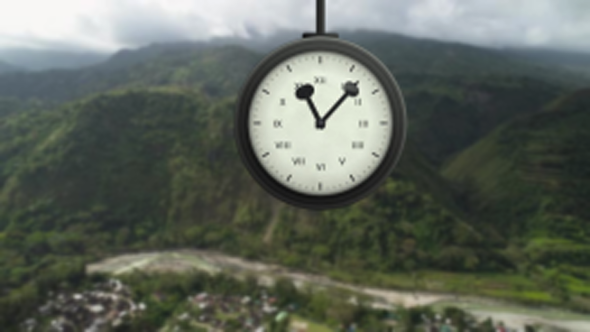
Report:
11:07
